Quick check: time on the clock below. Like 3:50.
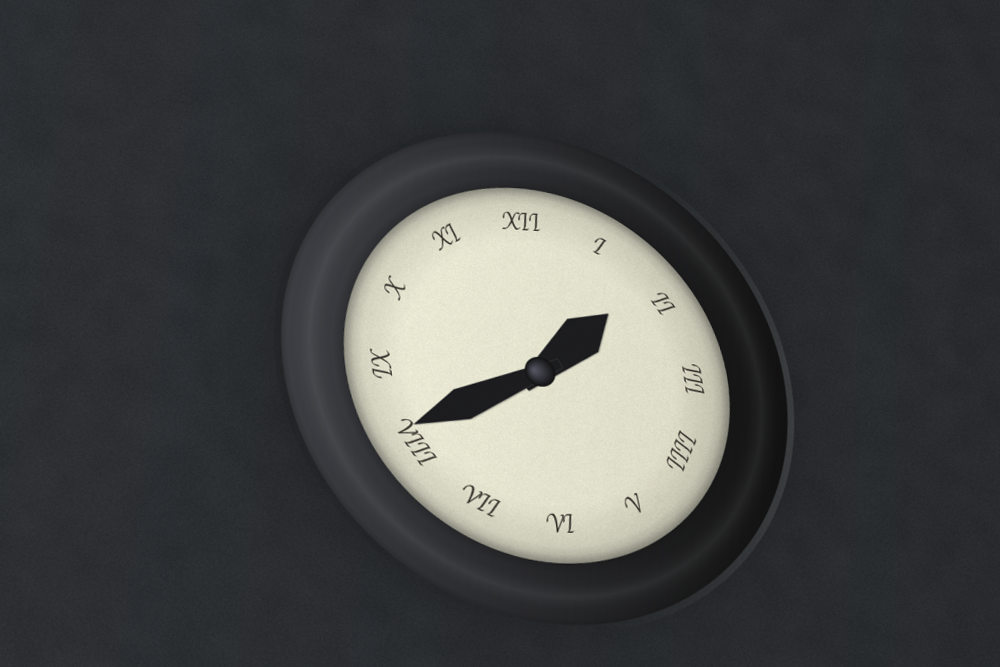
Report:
1:41
